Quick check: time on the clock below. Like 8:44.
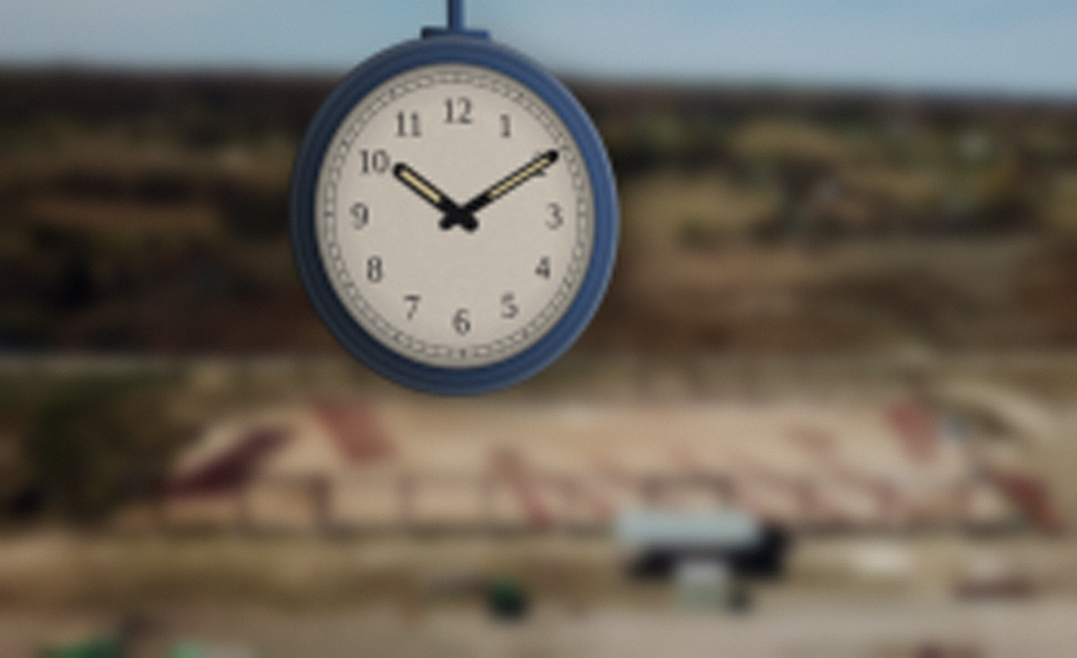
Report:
10:10
